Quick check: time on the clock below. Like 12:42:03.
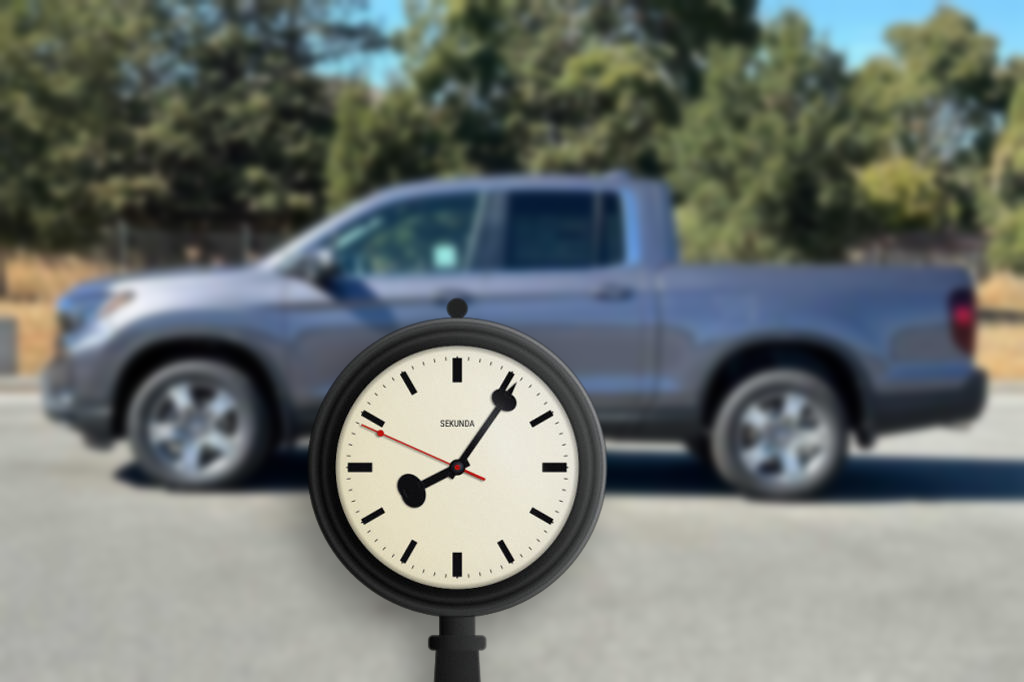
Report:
8:05:49
